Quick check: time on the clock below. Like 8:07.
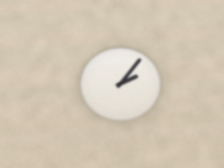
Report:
2:06
